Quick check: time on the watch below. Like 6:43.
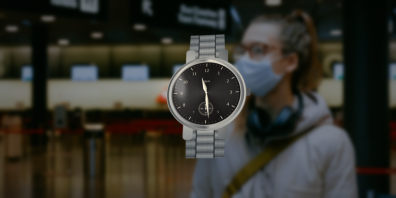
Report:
11:29
